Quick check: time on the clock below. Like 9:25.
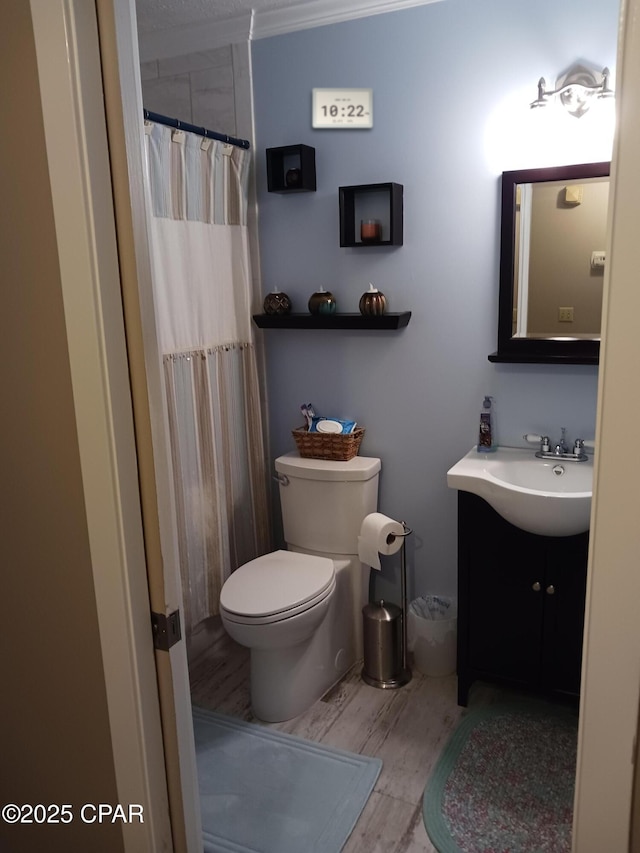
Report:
10:22
